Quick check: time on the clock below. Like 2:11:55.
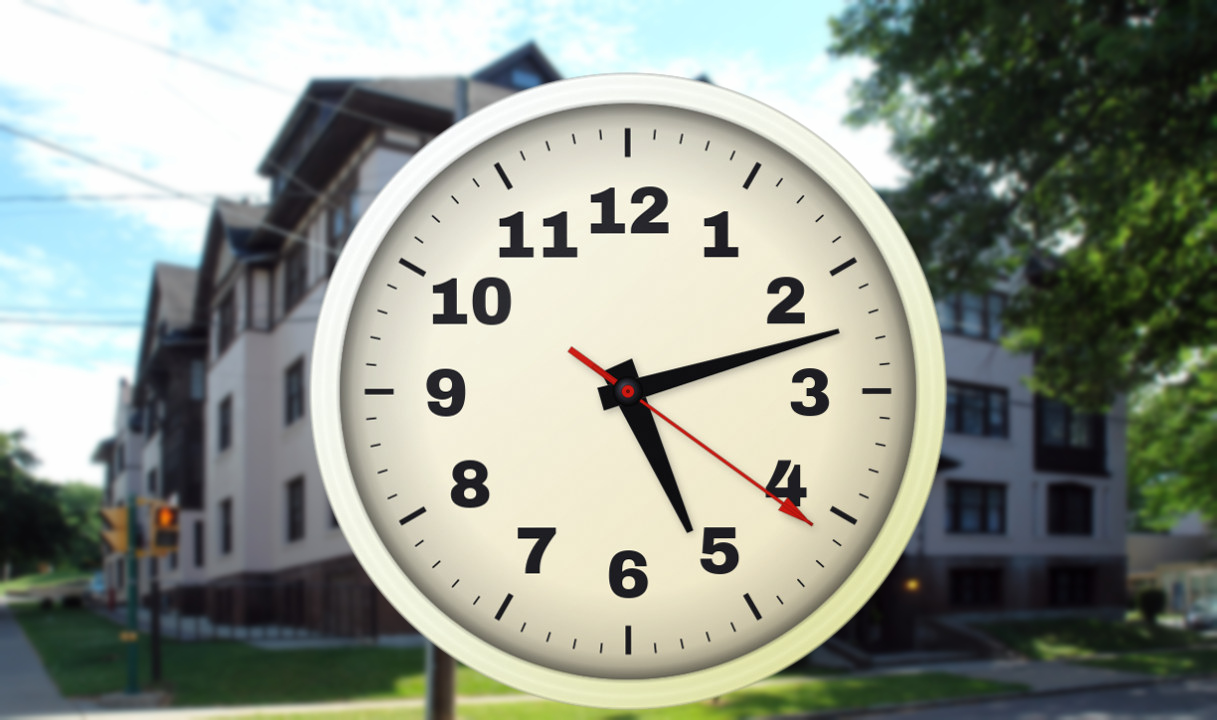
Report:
5:12:21
